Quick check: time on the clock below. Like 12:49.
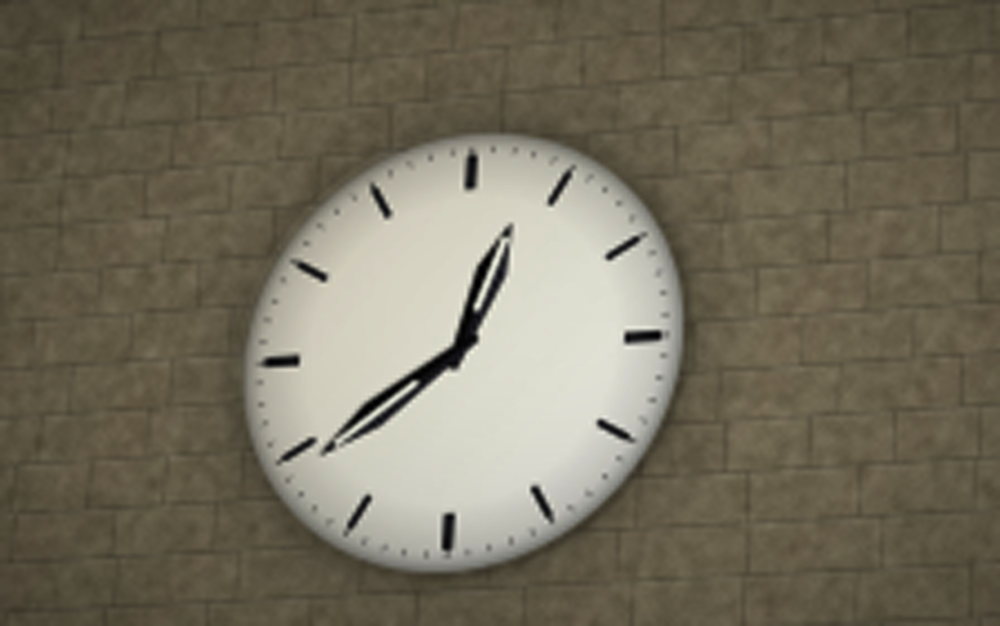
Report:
12:39
